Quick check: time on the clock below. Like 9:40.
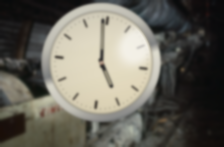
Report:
4:59
